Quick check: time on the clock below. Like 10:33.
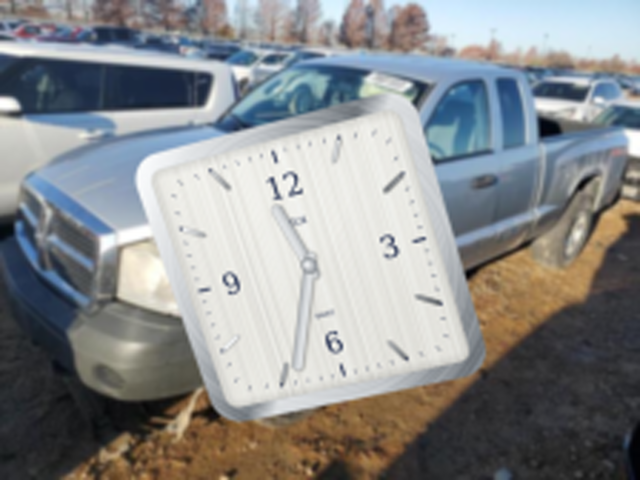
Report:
11:34
